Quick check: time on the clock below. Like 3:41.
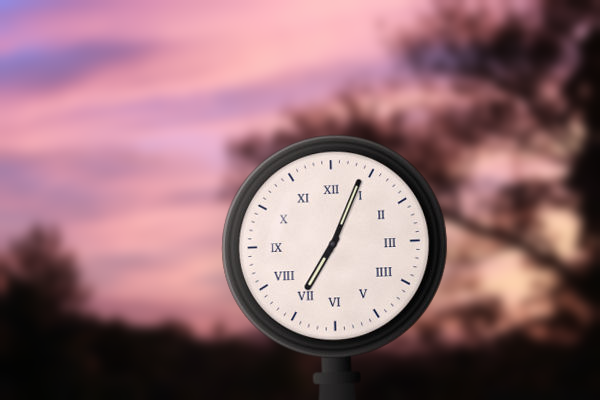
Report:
7:04
